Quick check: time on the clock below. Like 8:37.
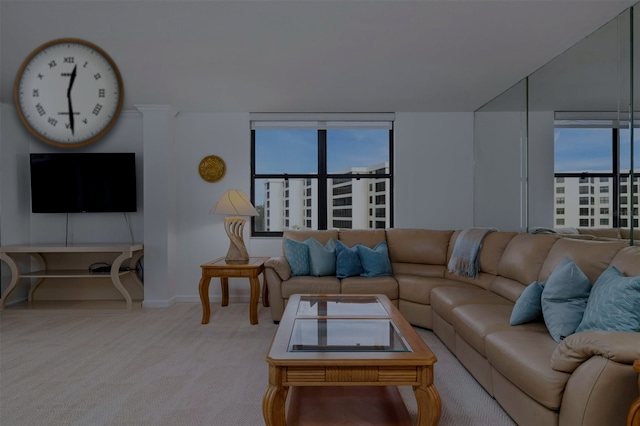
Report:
12:29
